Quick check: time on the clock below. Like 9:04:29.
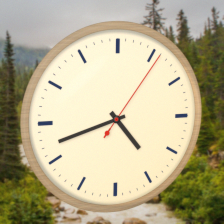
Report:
4:42:06
